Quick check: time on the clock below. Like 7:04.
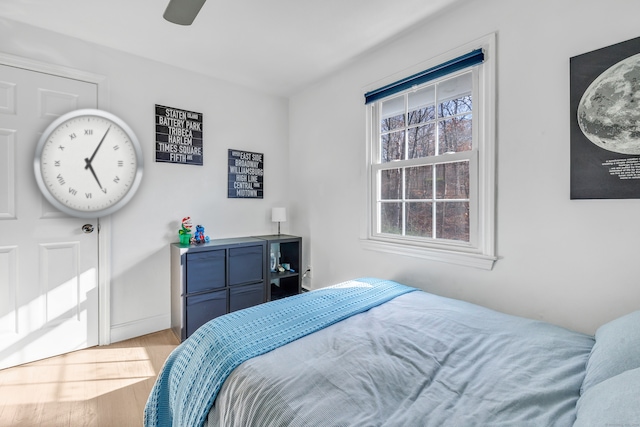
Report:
5:05
